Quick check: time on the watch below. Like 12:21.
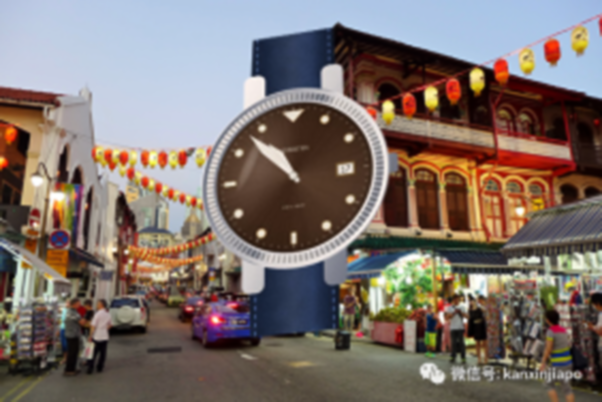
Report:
10:53
